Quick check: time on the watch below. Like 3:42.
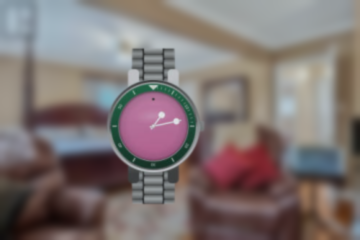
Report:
1:13
